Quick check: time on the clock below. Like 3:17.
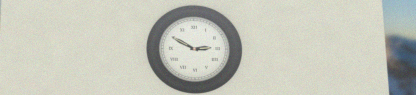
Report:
2:50
